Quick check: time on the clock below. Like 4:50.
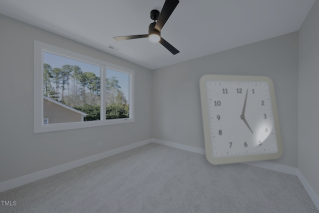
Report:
5:03
